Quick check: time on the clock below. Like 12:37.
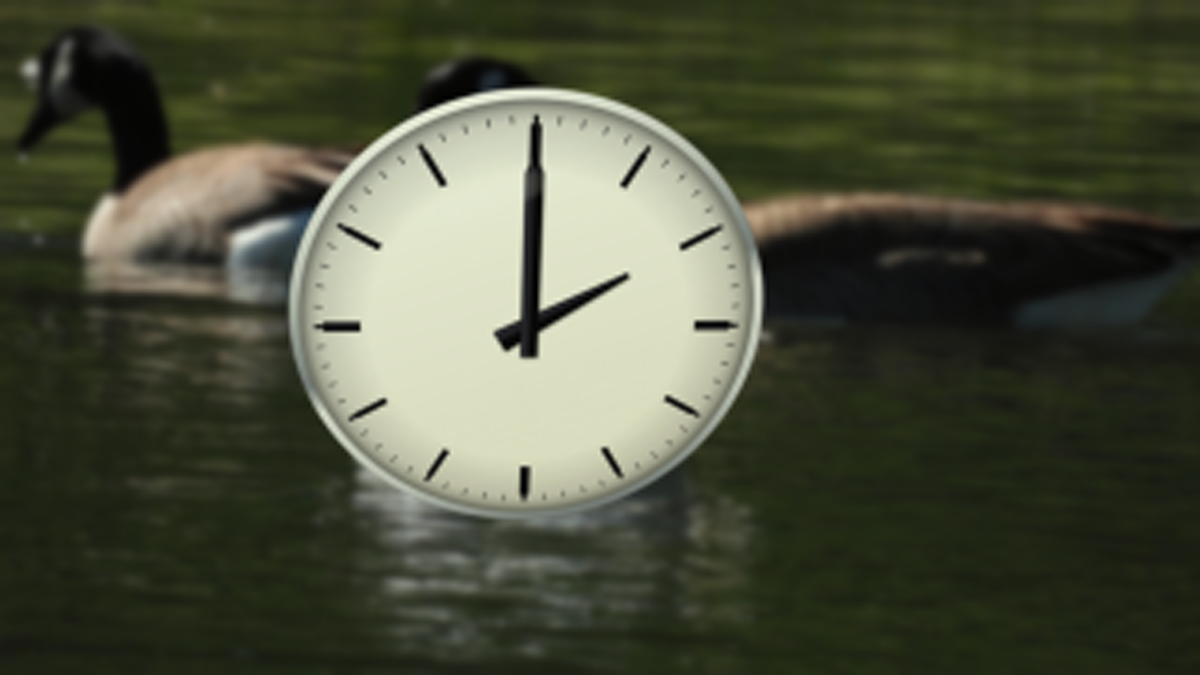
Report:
2:00
